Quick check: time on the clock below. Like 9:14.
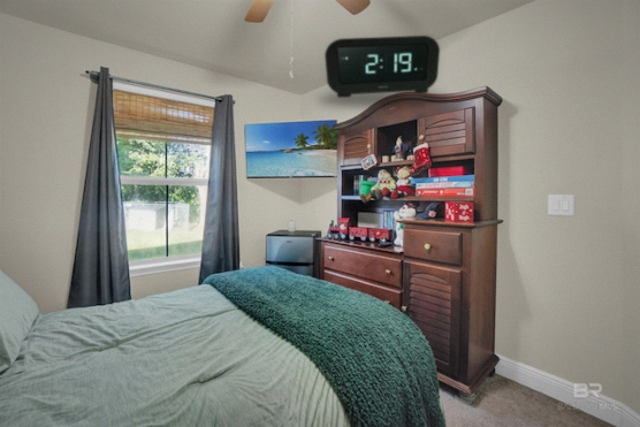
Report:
2:19
